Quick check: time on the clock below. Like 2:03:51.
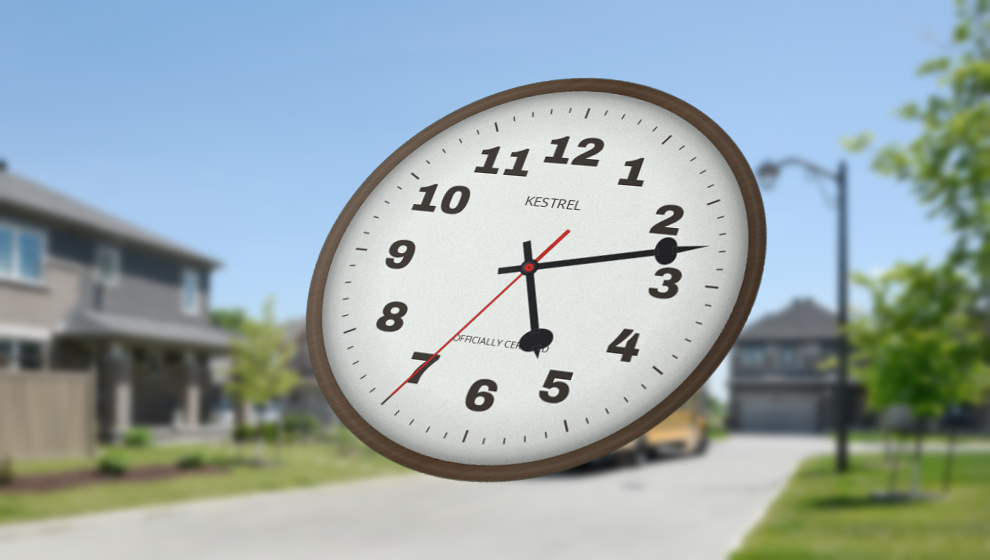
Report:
5:12:35
